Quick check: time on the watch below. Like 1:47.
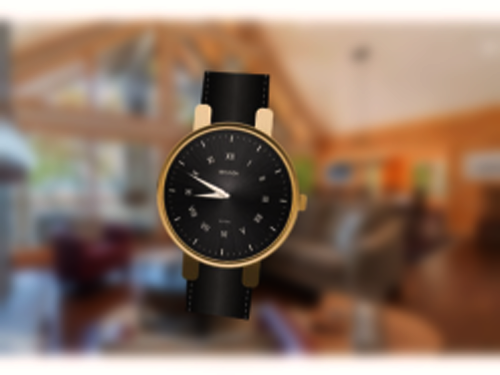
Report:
8:49
